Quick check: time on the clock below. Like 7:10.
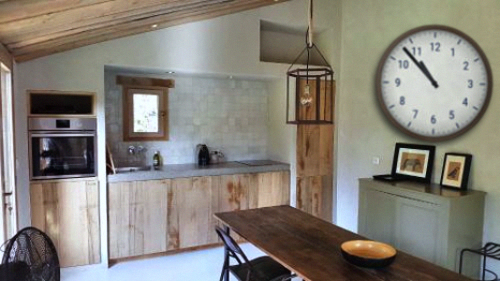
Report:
10:53
